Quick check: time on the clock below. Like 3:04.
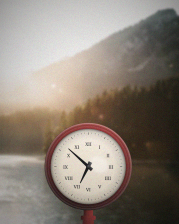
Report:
6:52
